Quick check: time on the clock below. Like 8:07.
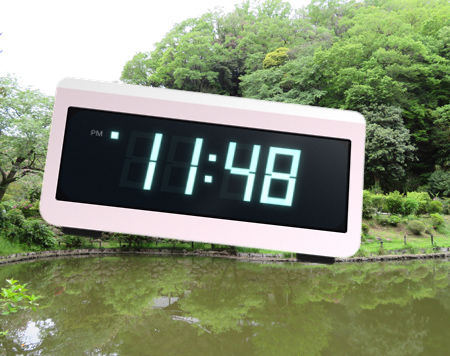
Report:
11:48
